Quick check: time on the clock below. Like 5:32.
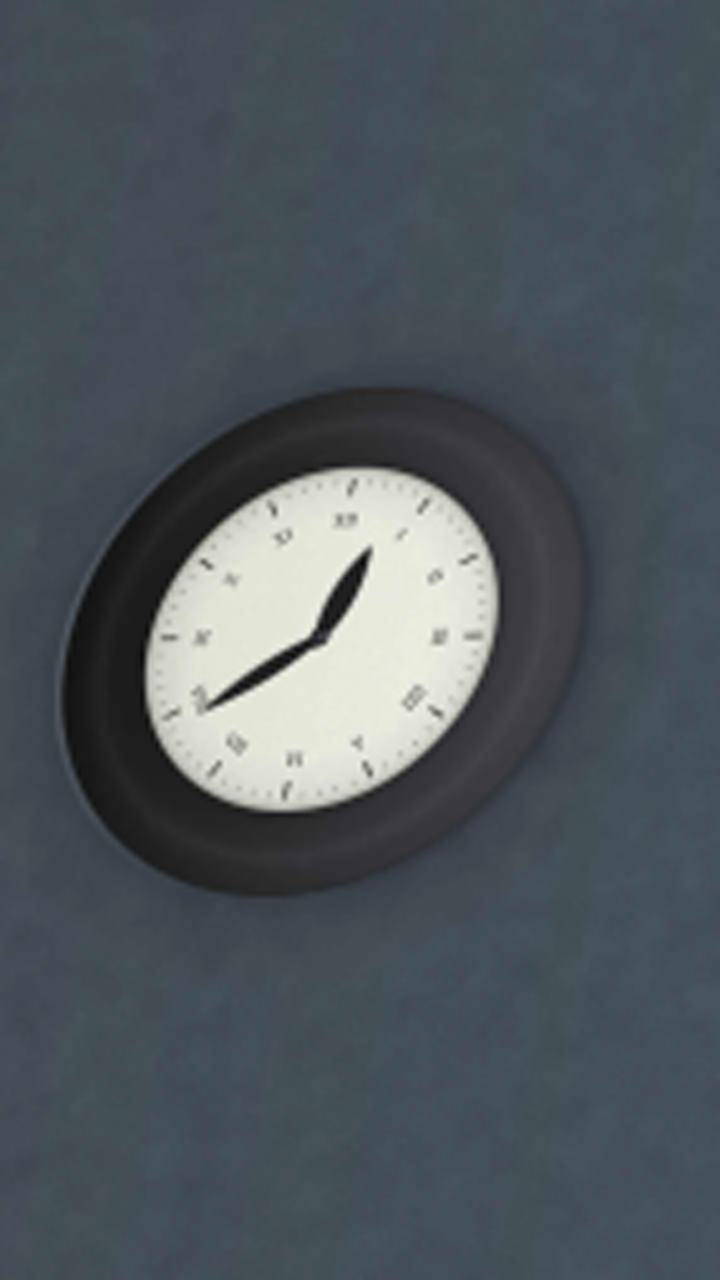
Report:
12:39
